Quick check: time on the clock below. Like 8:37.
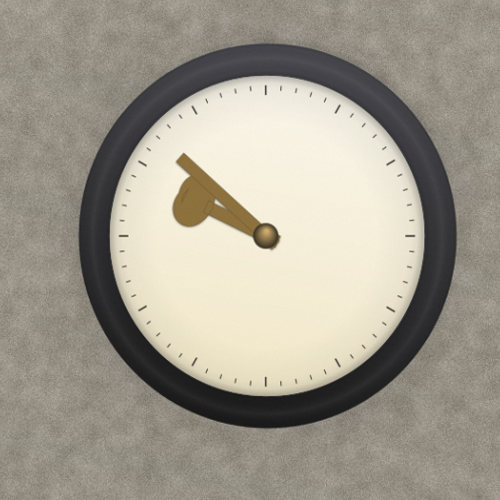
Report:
9:52
